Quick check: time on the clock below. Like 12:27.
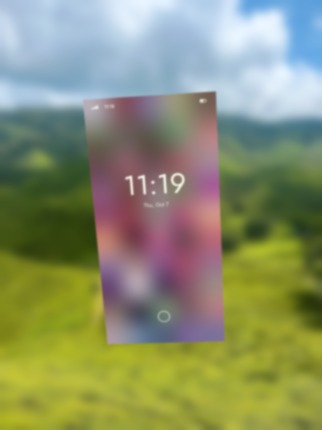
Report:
11:19
